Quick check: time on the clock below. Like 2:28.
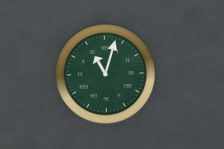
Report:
11:03
